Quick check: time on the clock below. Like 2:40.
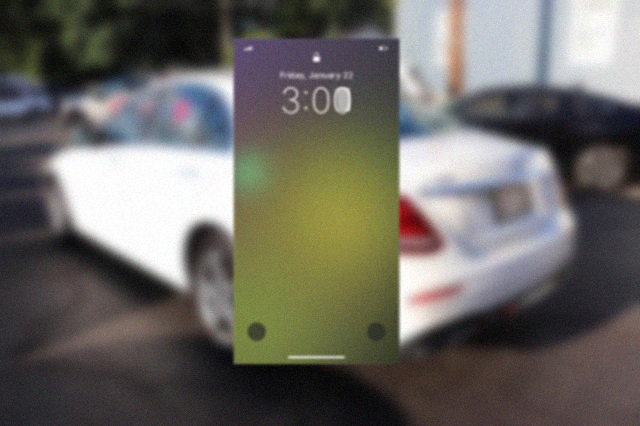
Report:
3:00
